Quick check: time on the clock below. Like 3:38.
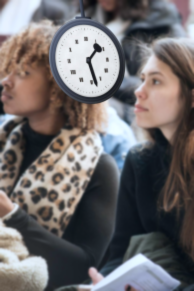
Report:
1:28
